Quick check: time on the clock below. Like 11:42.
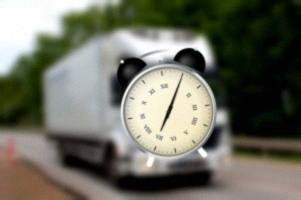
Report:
7:05
